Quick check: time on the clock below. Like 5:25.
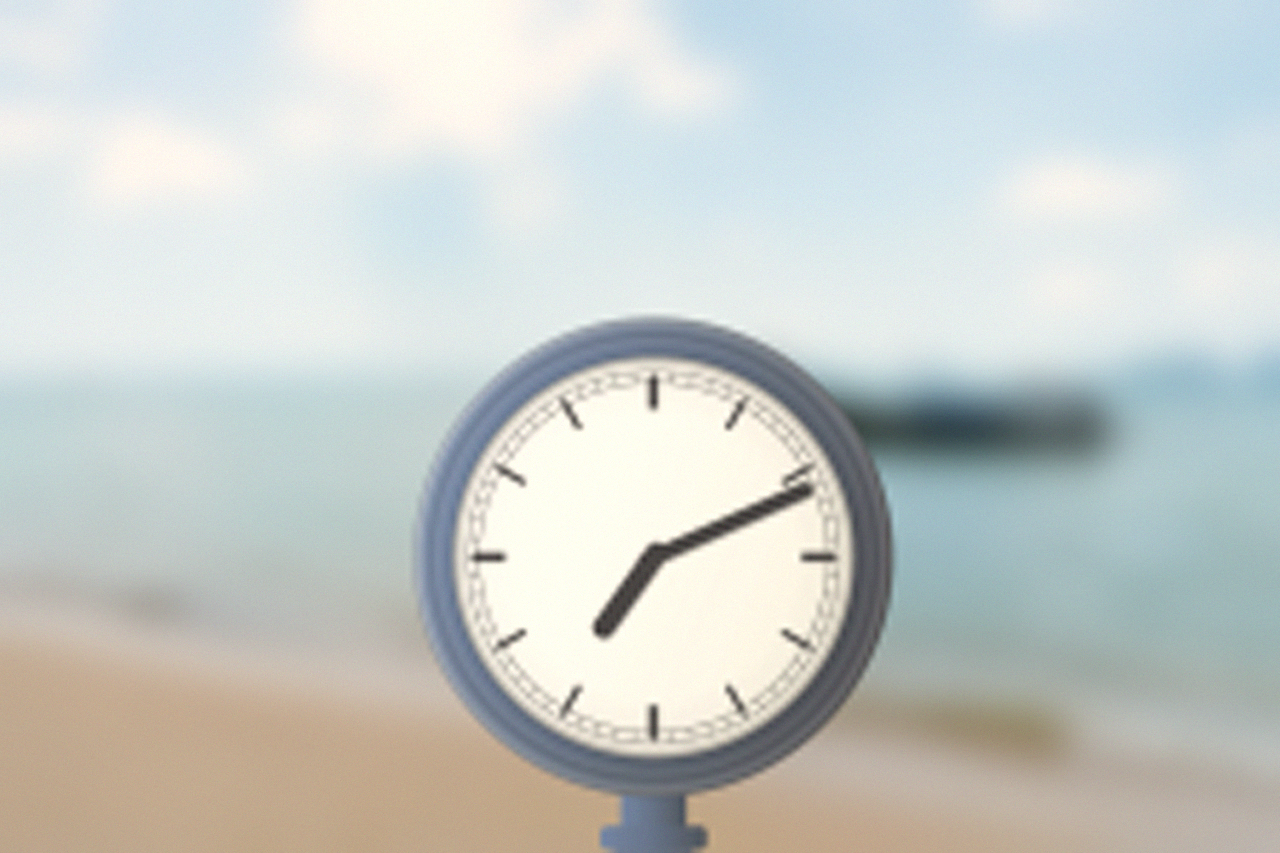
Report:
7:11
